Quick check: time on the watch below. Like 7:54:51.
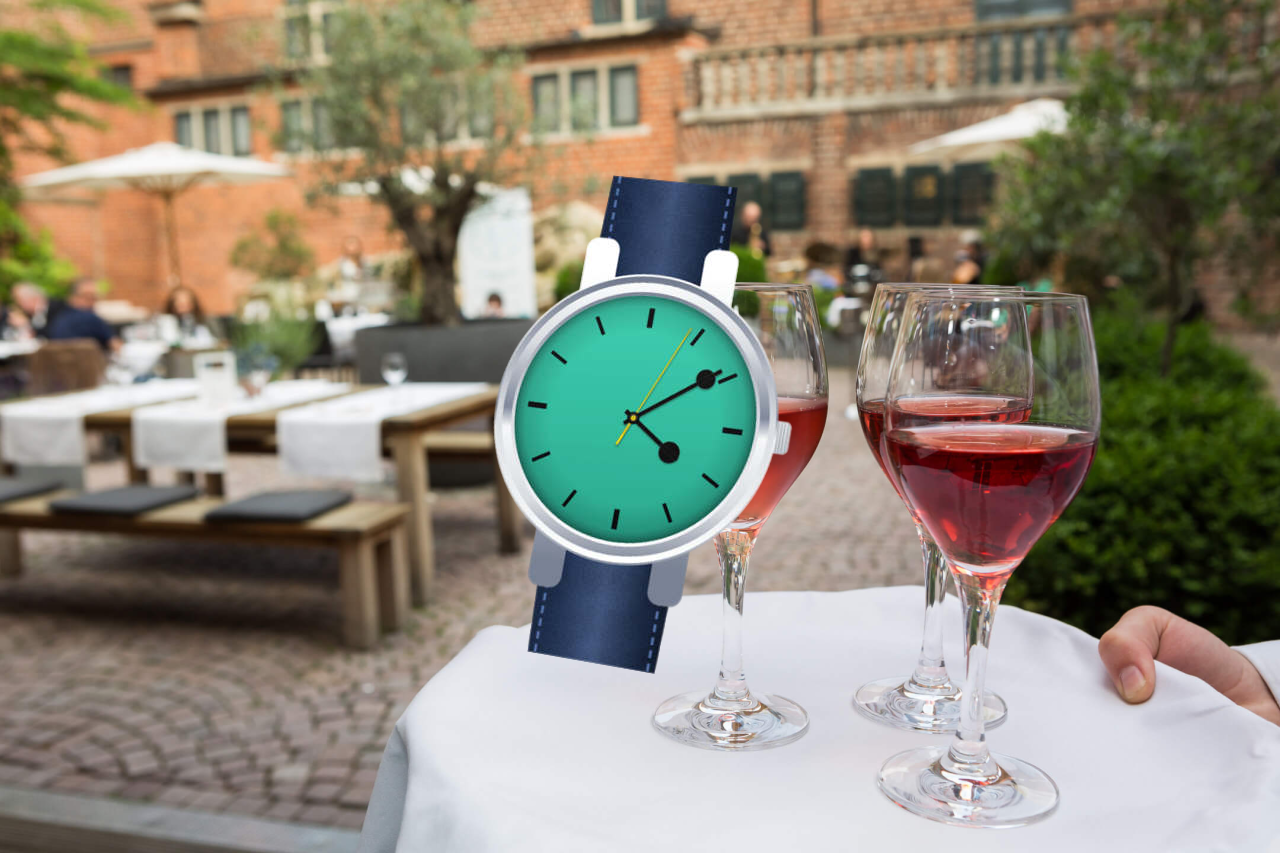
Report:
4:09:04
